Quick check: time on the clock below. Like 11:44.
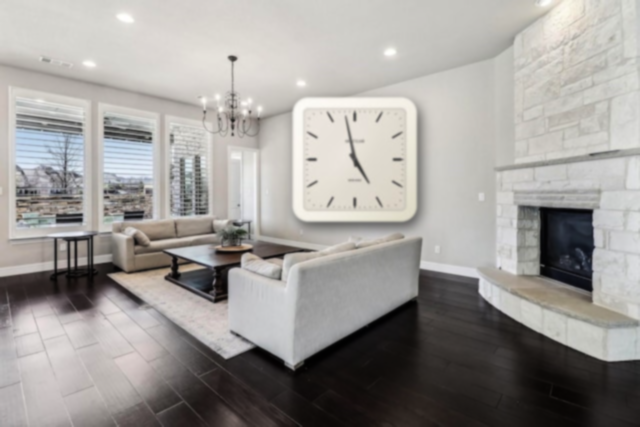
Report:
4:58
